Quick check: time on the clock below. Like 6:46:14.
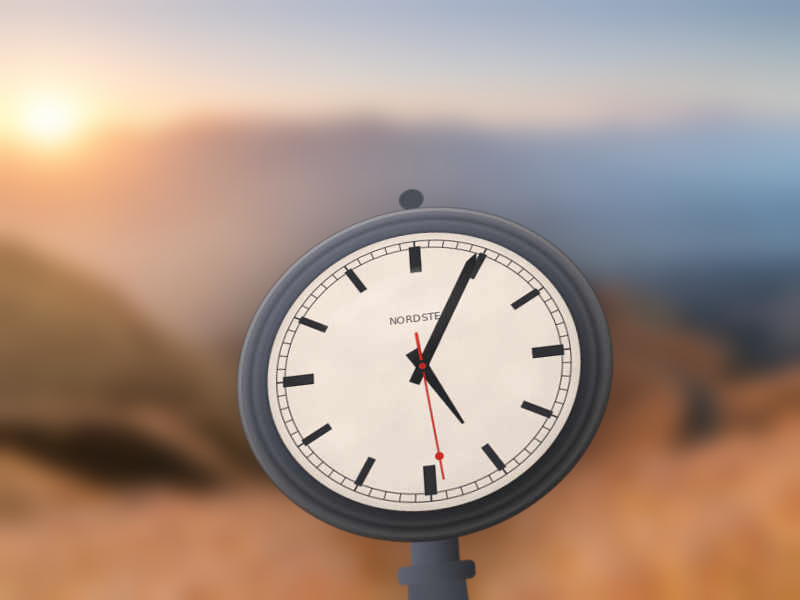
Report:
5:04:29
